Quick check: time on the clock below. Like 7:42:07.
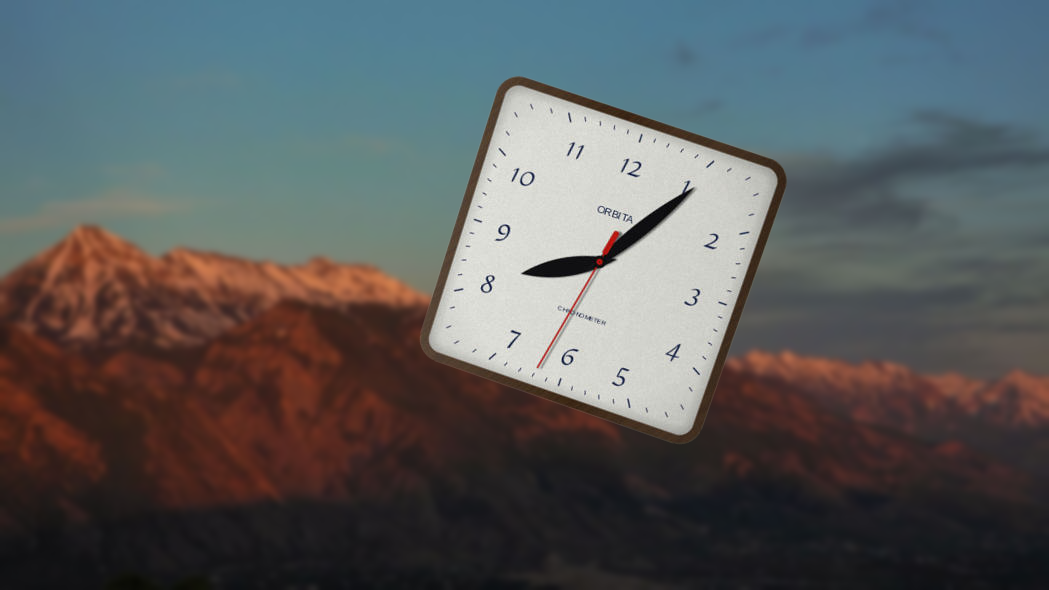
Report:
8:05:32
